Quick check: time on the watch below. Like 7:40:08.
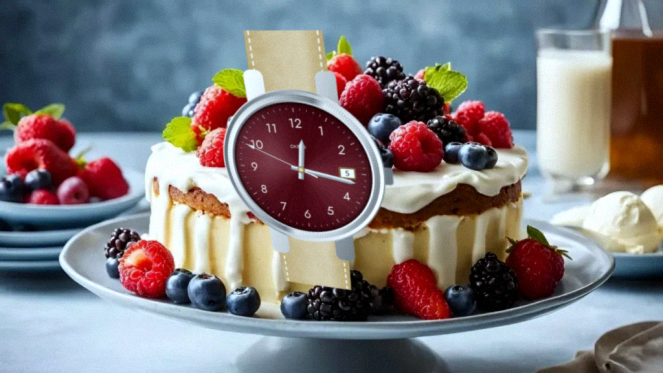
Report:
12:16:49
